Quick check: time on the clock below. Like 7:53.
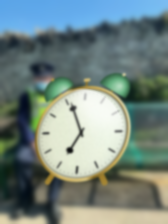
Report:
6:56
